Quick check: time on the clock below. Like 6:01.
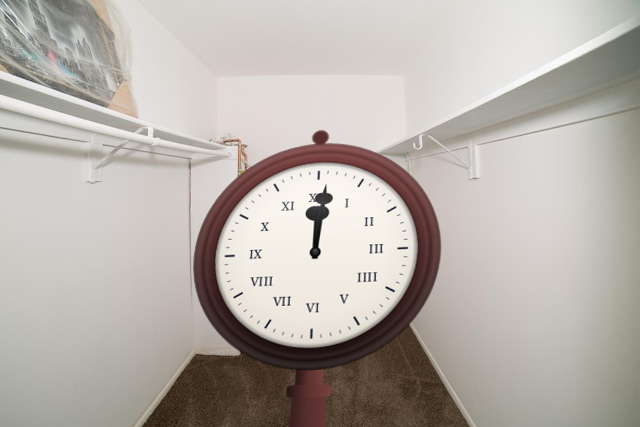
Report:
12:01
